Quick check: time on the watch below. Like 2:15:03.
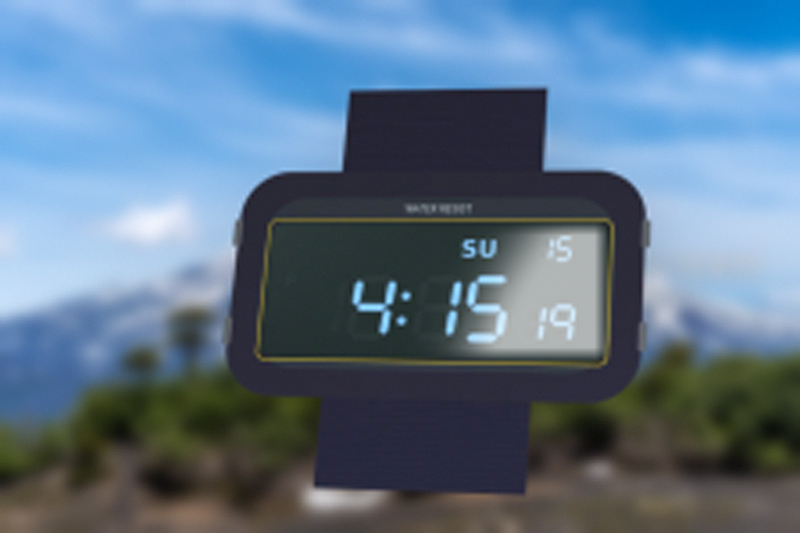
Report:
4:15:19
